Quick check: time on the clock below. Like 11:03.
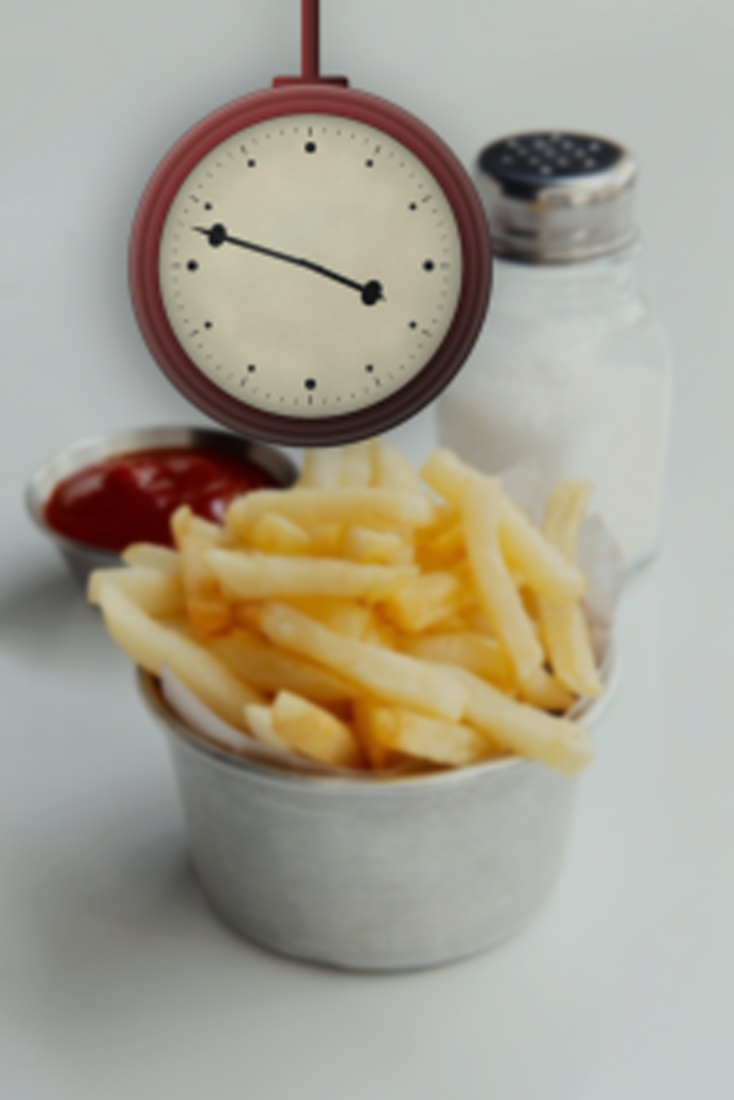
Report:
3:48
